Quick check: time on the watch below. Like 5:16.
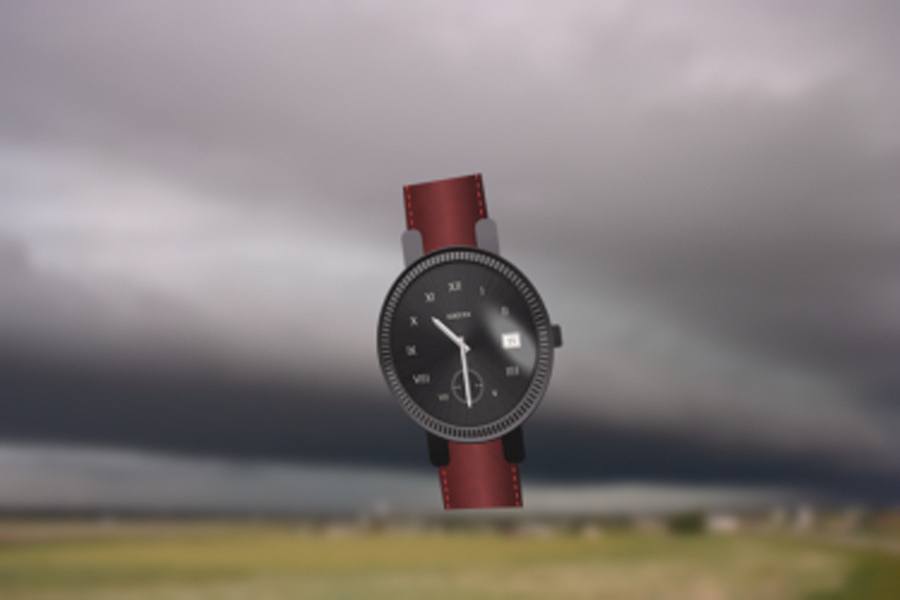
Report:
10:30
